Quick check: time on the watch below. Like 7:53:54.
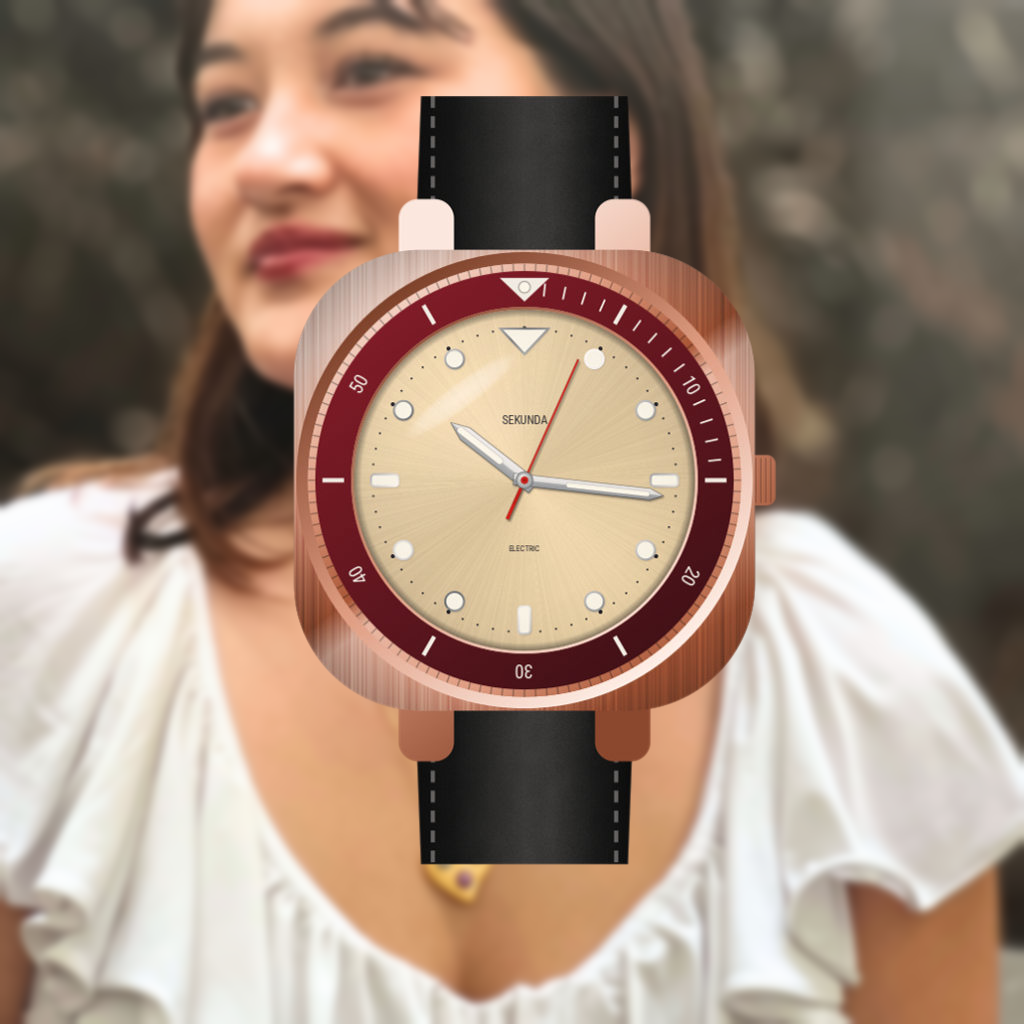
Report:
10:16:04
